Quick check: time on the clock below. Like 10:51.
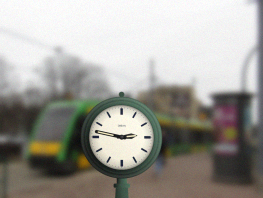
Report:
2:47
